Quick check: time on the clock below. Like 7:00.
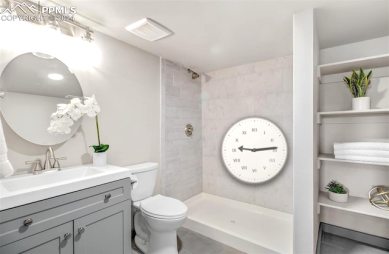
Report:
9:14
